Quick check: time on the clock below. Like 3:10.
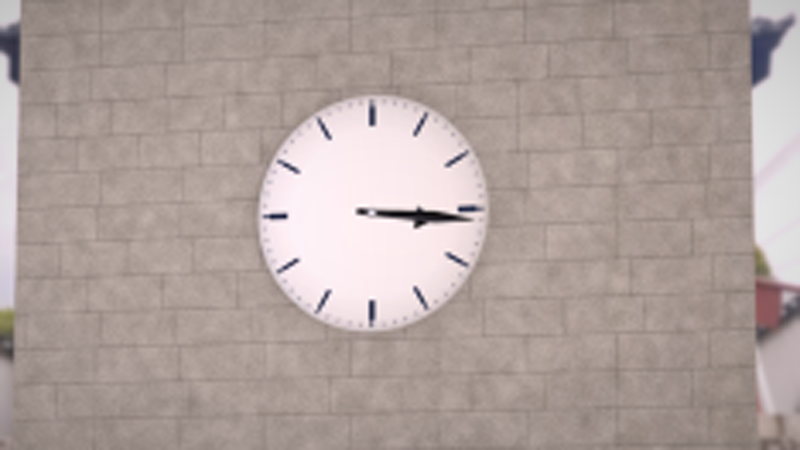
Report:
3:16
